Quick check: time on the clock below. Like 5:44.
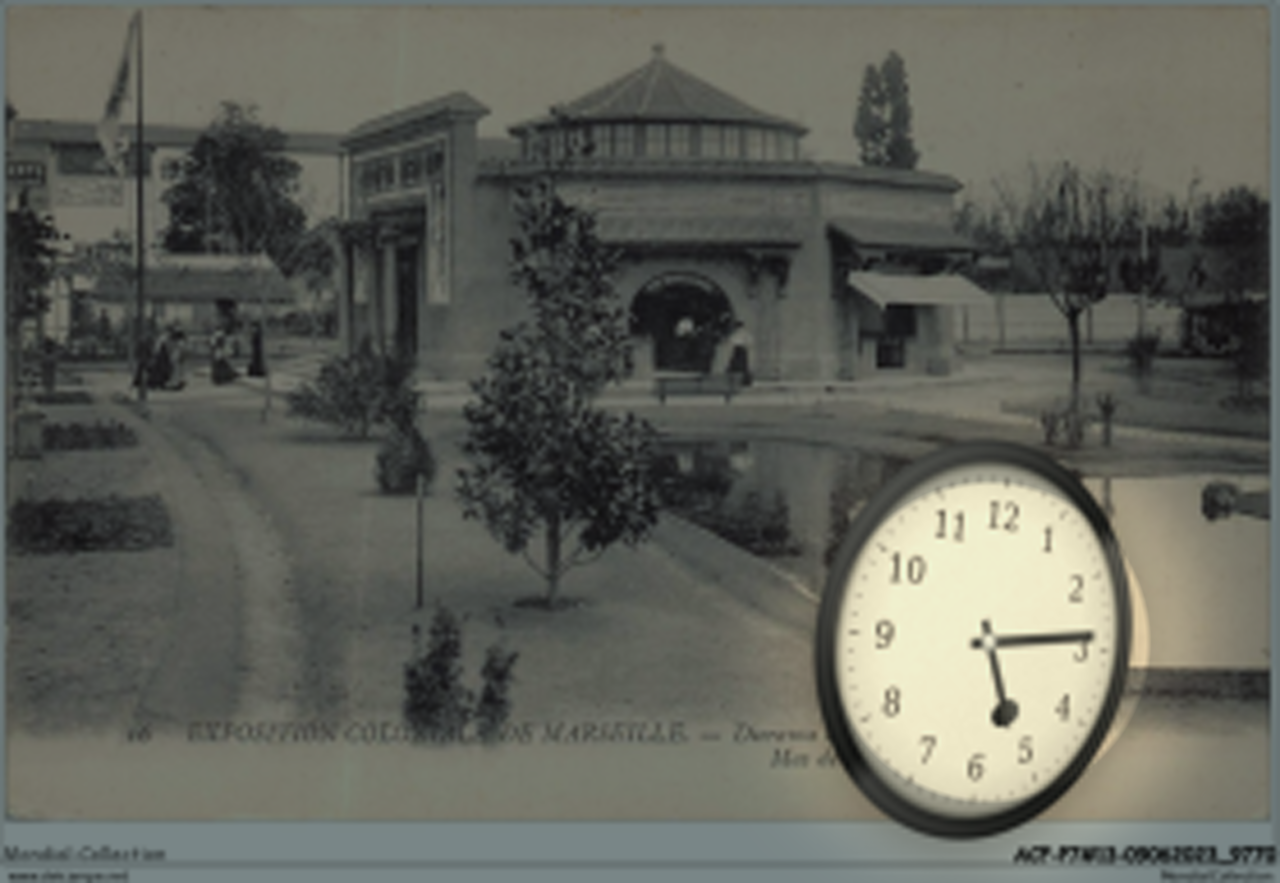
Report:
5:14
